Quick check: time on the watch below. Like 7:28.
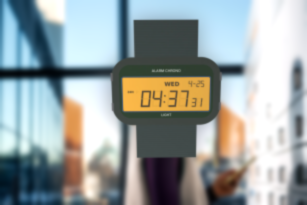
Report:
4:37
